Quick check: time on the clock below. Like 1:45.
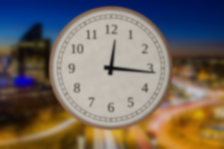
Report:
12:16
